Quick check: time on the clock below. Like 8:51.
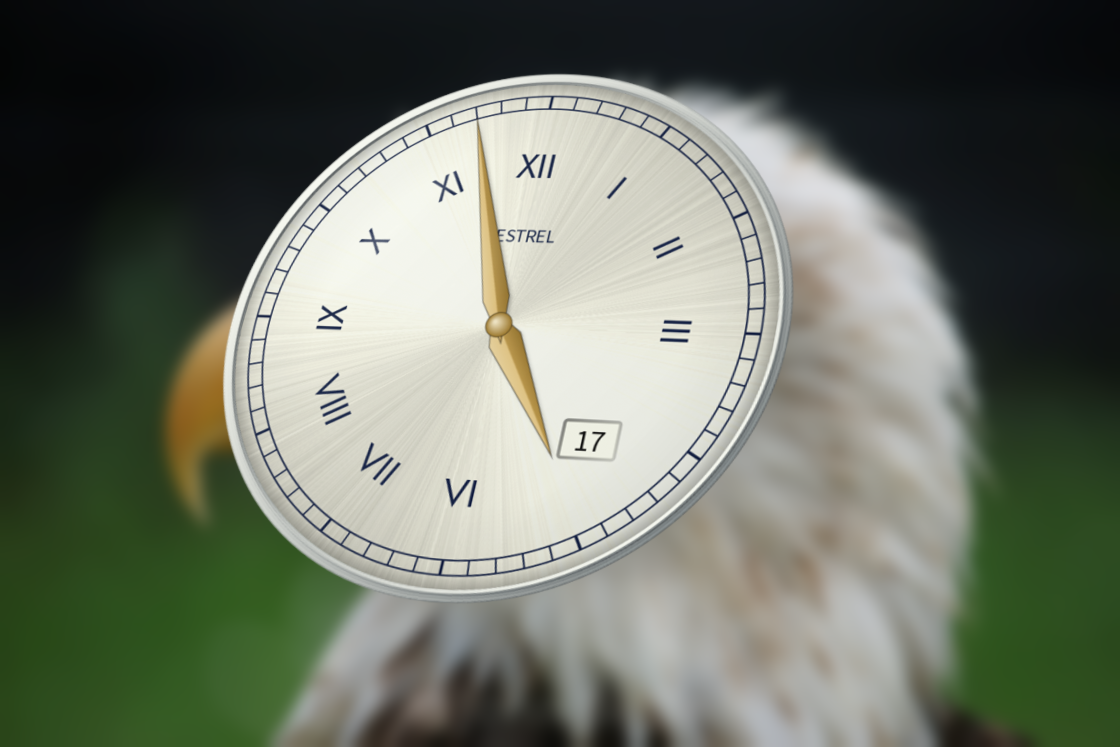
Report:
4:57
